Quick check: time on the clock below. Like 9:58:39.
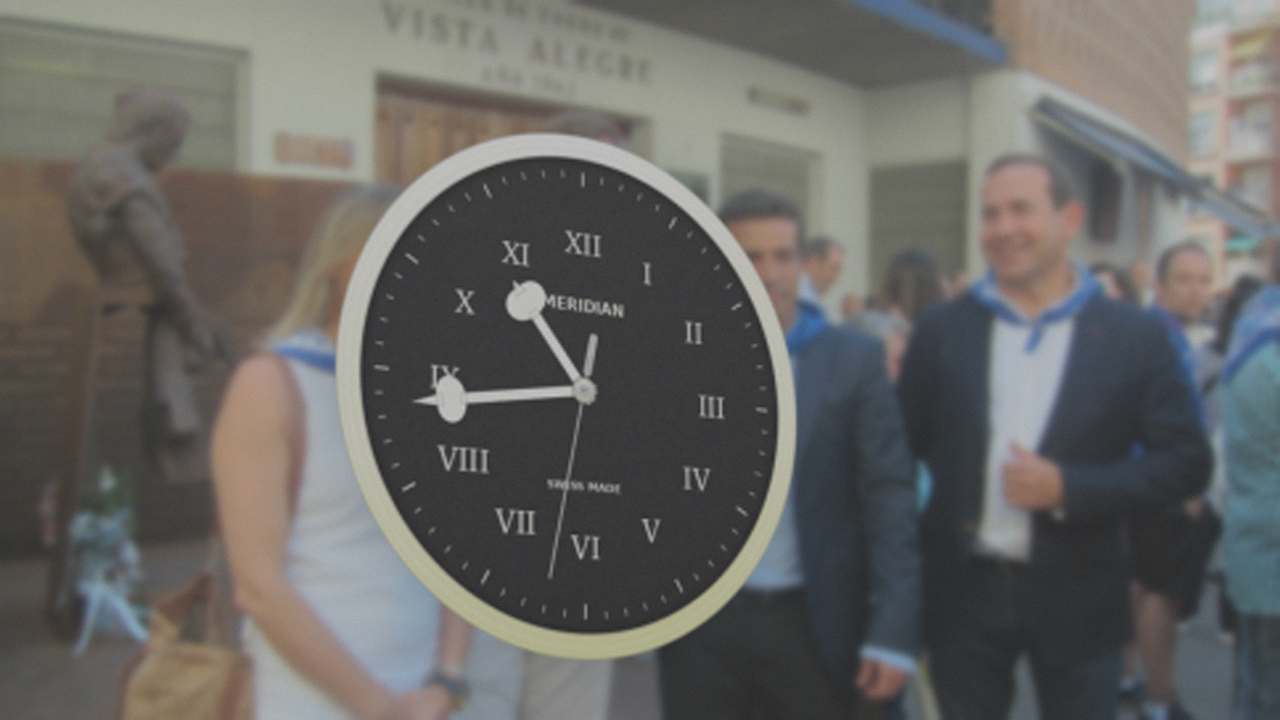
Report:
10:43:32
